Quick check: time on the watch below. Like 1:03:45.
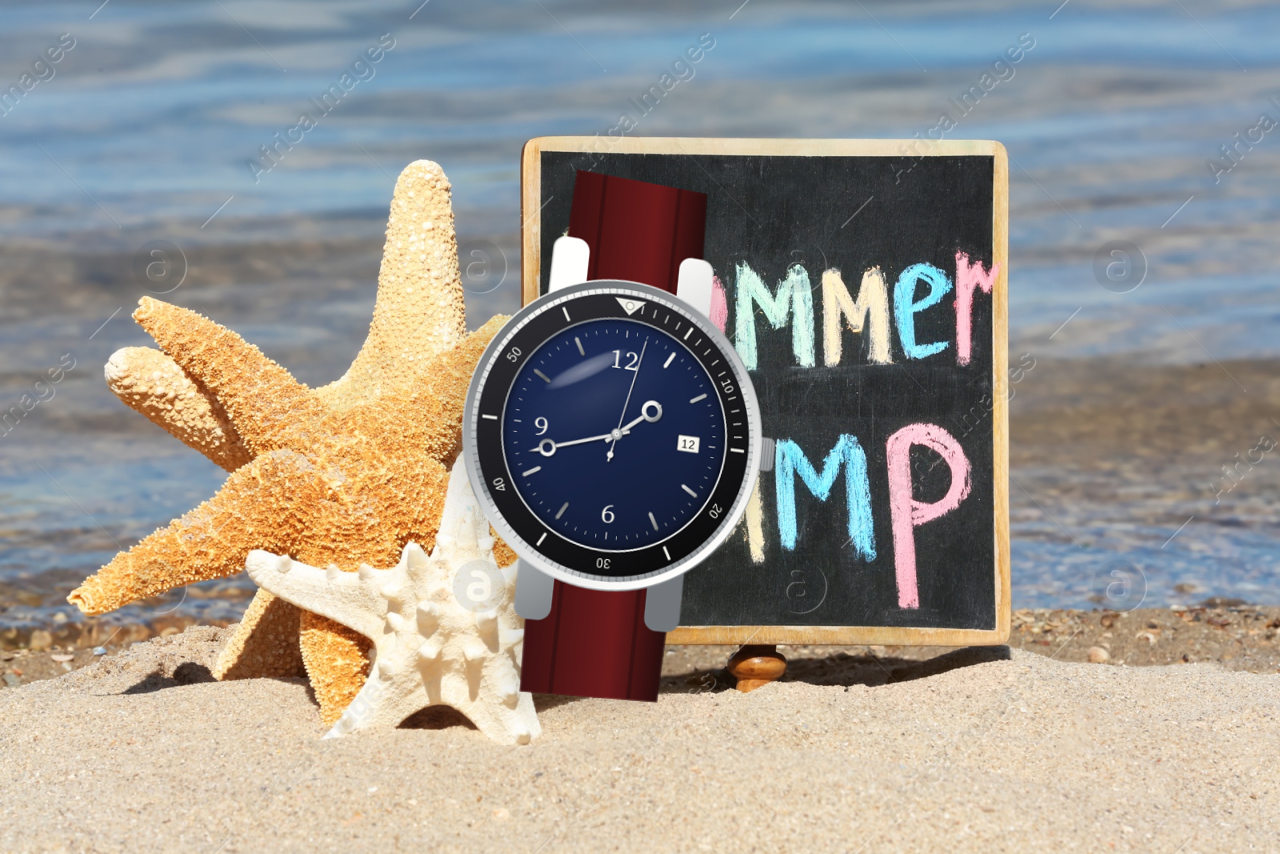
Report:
1:42:02
